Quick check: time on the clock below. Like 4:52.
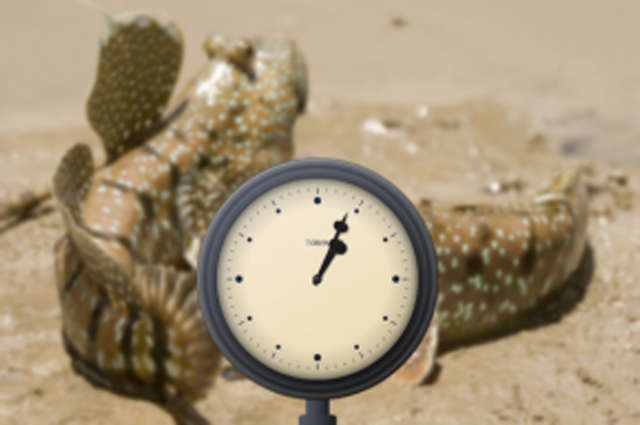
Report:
1:04
